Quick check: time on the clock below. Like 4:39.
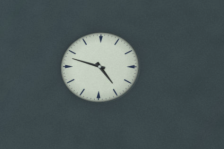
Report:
4:48
